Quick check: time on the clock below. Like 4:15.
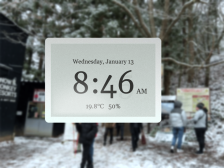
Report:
8:46
